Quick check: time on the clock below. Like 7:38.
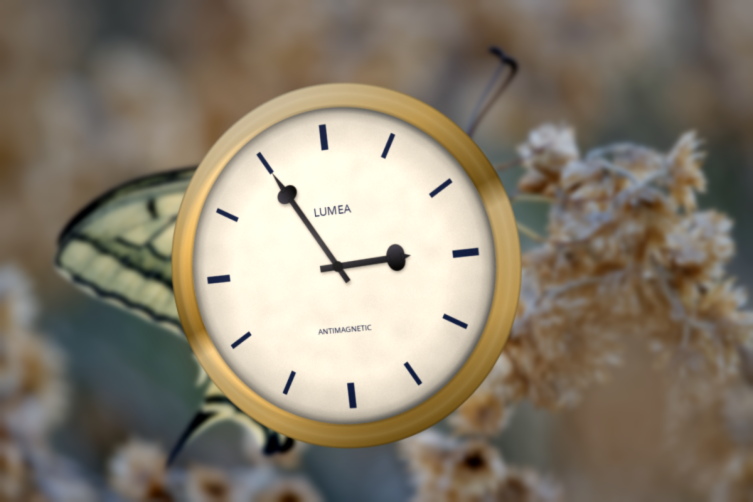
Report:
2:55
